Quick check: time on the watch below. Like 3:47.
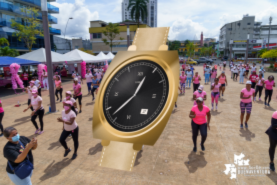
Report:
12:37
